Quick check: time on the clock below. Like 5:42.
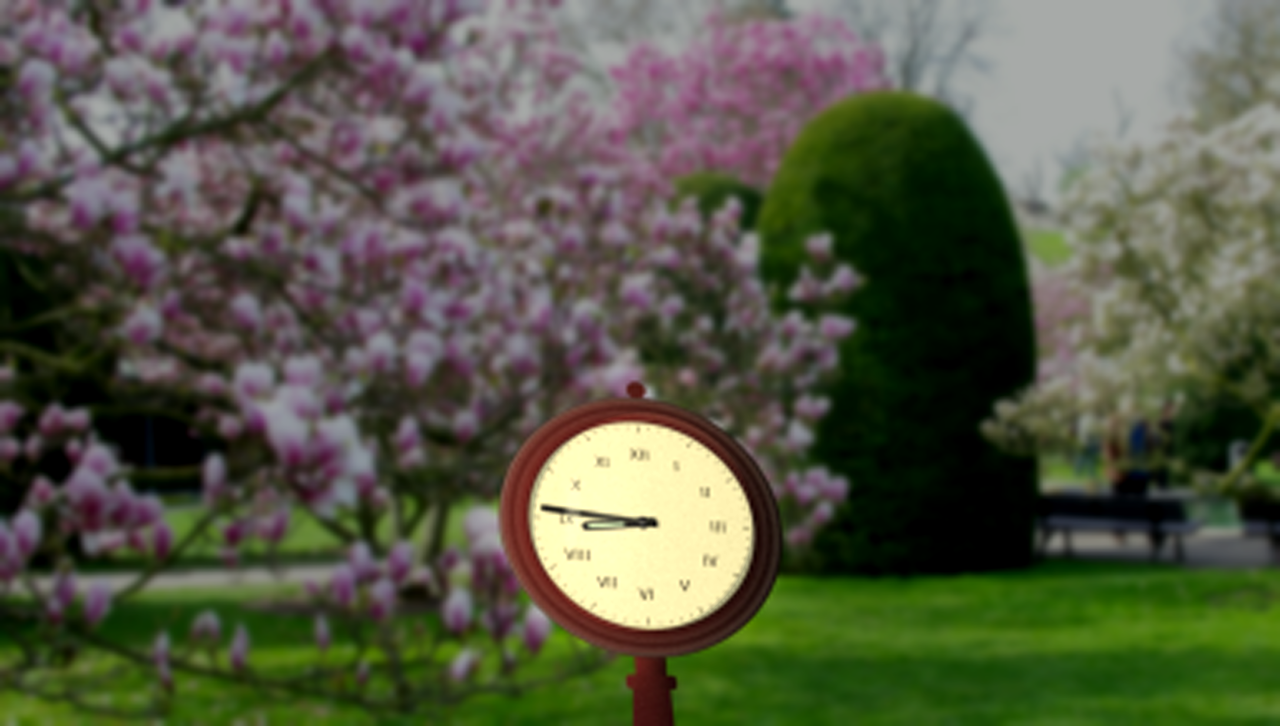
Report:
8:46
